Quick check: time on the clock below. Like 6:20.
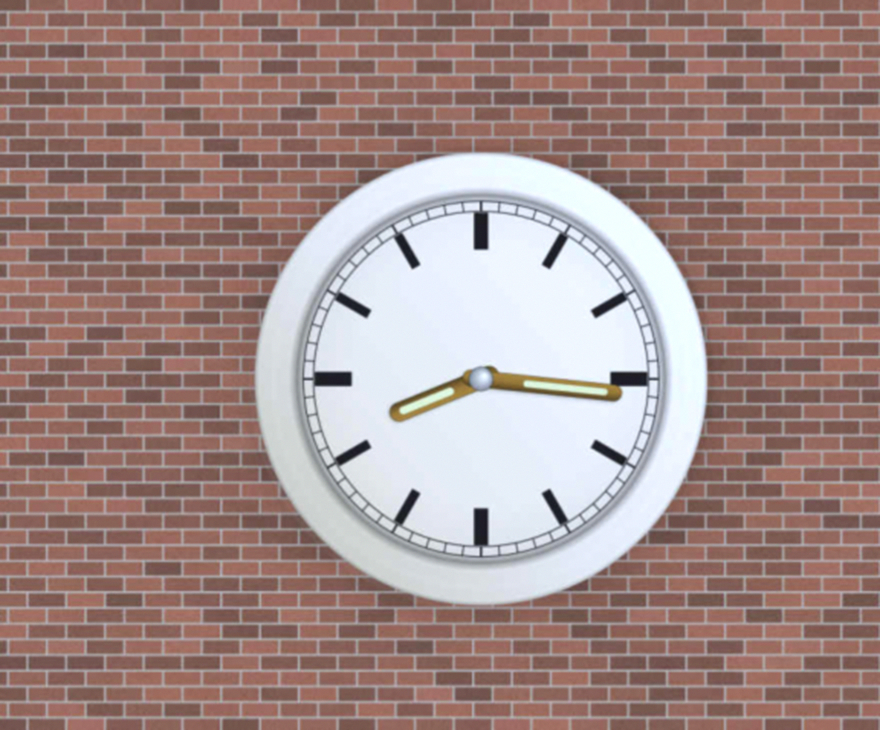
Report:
8:16
